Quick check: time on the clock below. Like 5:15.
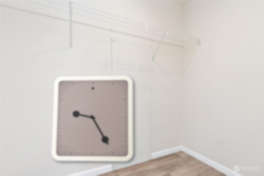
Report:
9:25
